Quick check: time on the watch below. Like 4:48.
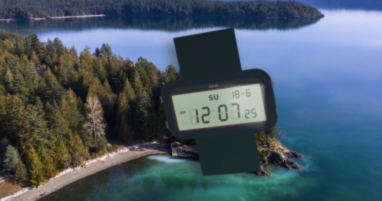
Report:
12:07
